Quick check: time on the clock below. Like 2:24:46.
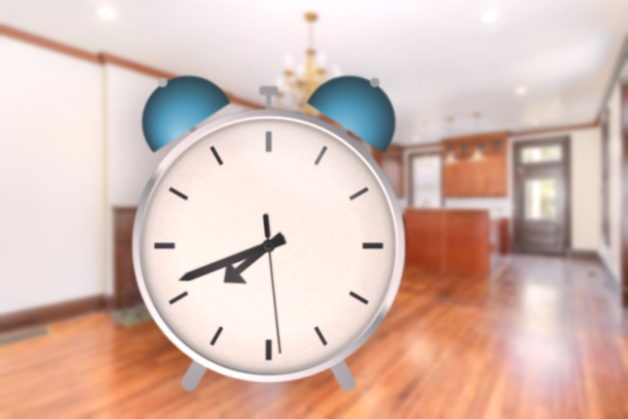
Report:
7:41:29
